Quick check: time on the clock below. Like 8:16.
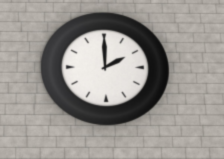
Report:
2:00
